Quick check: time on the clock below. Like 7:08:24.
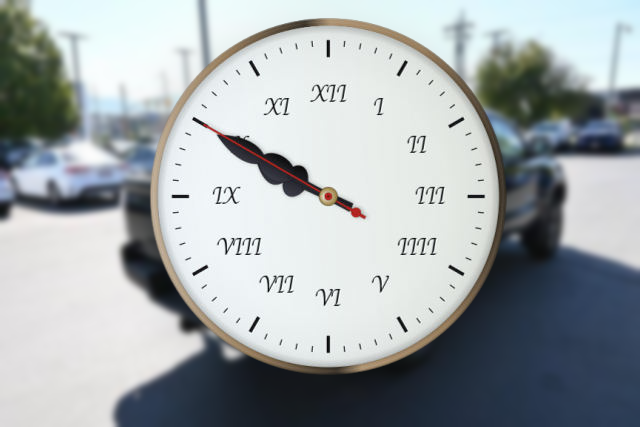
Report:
9:49:50
